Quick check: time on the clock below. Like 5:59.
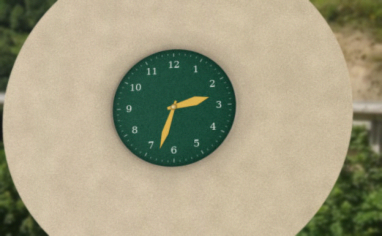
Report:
2:33
